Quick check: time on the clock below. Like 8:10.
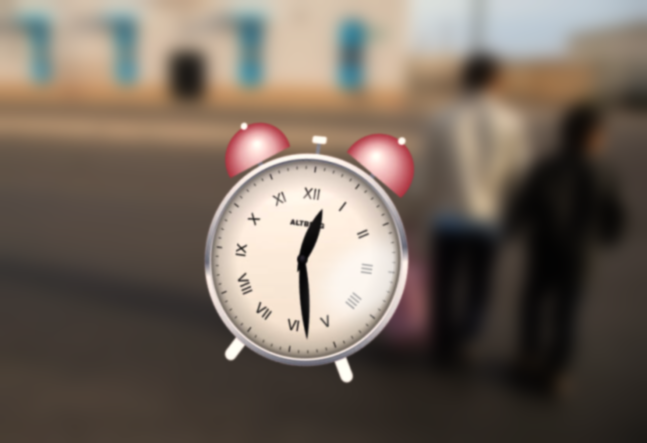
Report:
12:28
